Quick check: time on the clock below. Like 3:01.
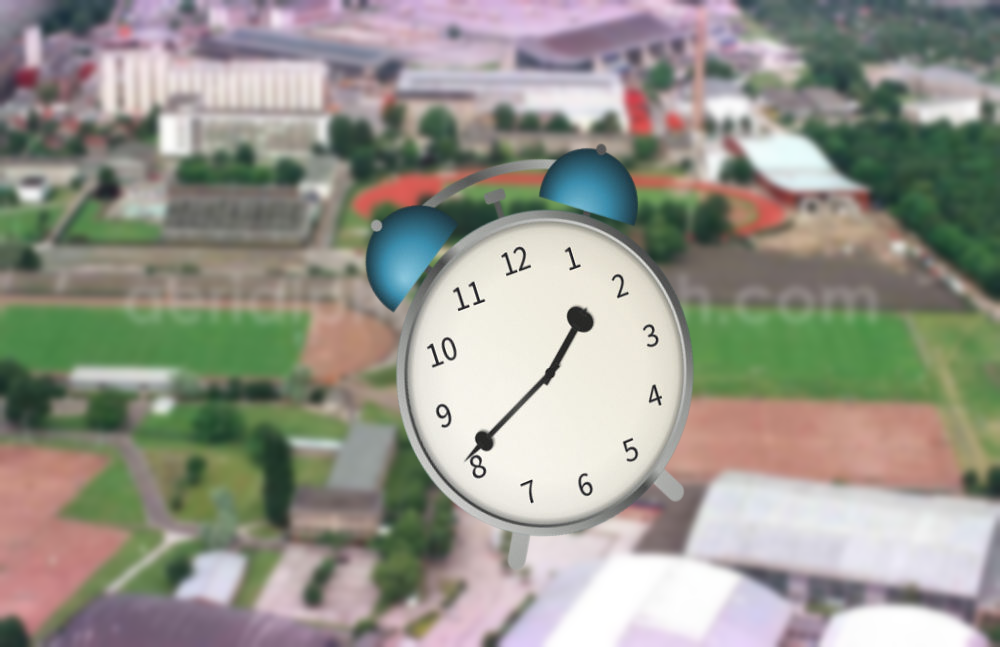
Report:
1:41
